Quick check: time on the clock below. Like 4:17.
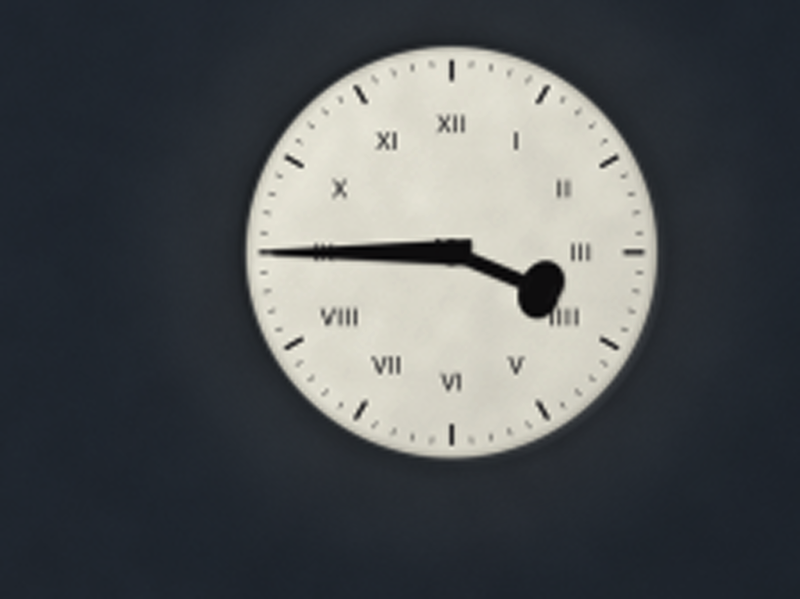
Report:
3:45
